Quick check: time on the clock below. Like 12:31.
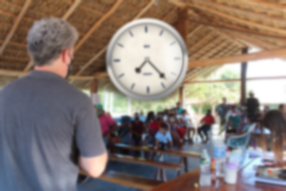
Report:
7:23
